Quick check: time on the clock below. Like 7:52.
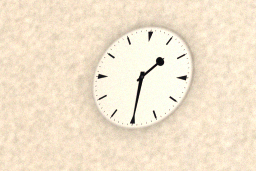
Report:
1:30
